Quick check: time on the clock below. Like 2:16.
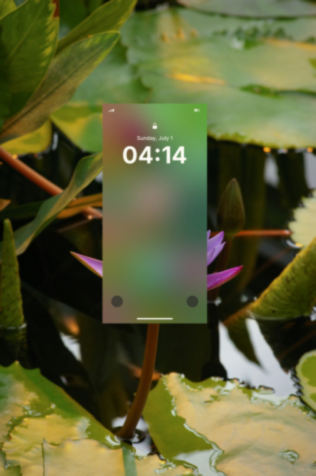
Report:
4:14
